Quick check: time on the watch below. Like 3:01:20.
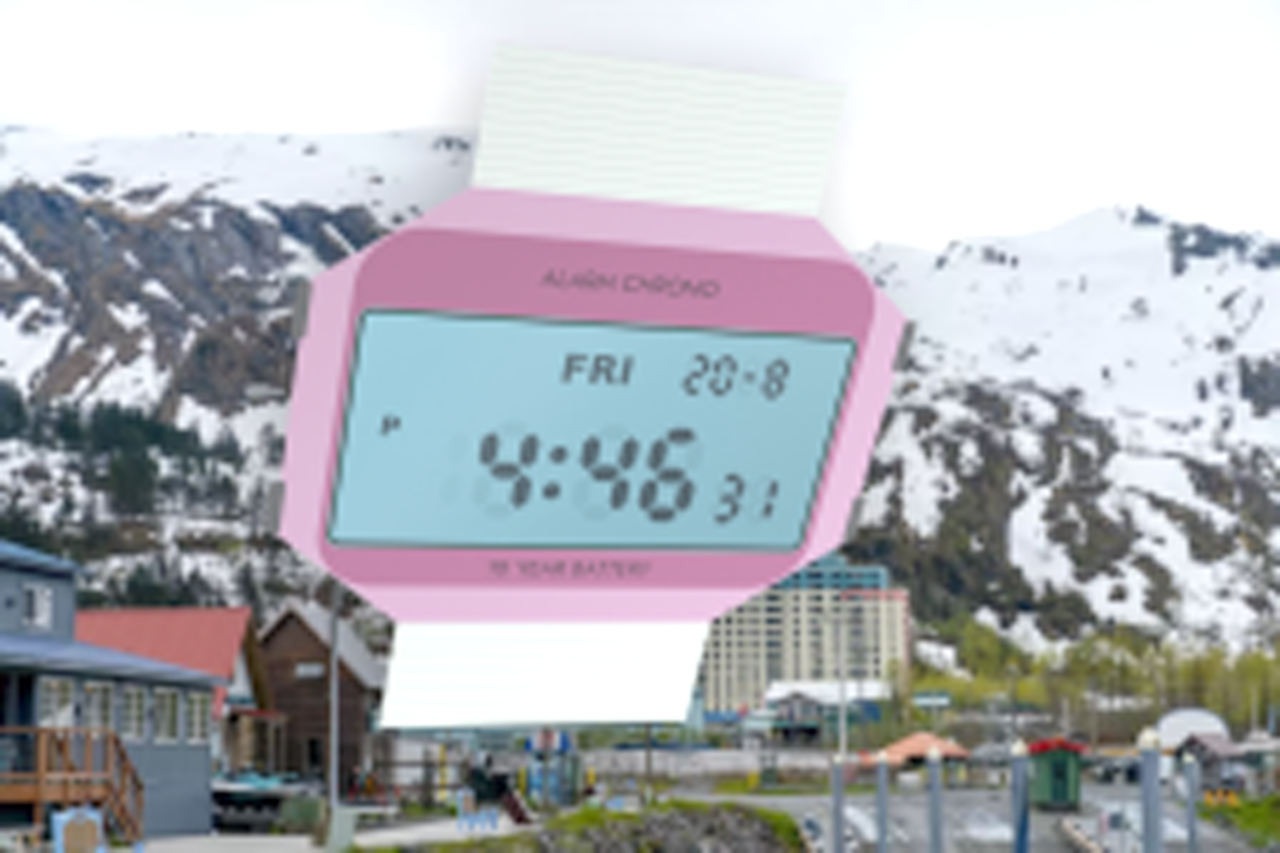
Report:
4:46:31
